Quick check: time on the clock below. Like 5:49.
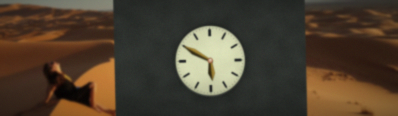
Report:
5:50
